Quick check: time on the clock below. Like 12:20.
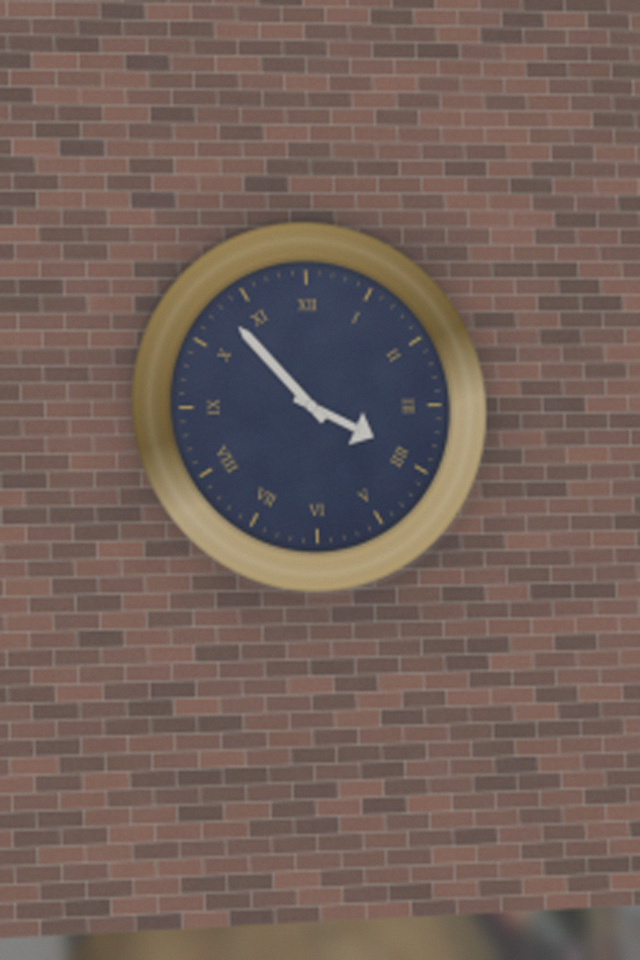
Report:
3:53
